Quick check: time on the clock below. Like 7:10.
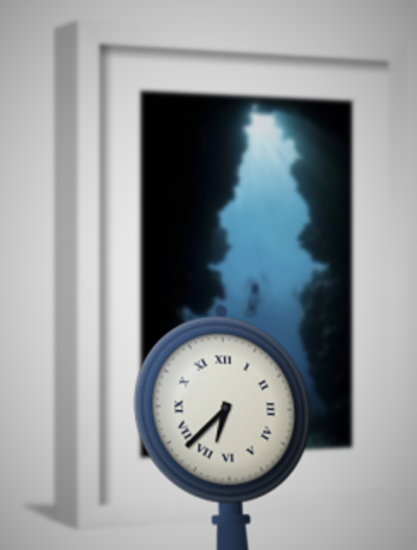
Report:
6:38
